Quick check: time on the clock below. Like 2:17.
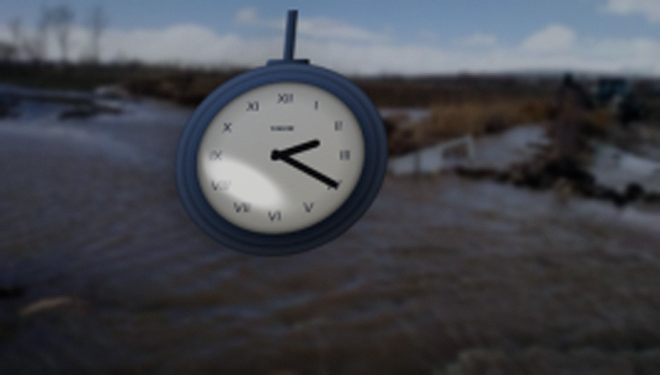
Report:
2:20
